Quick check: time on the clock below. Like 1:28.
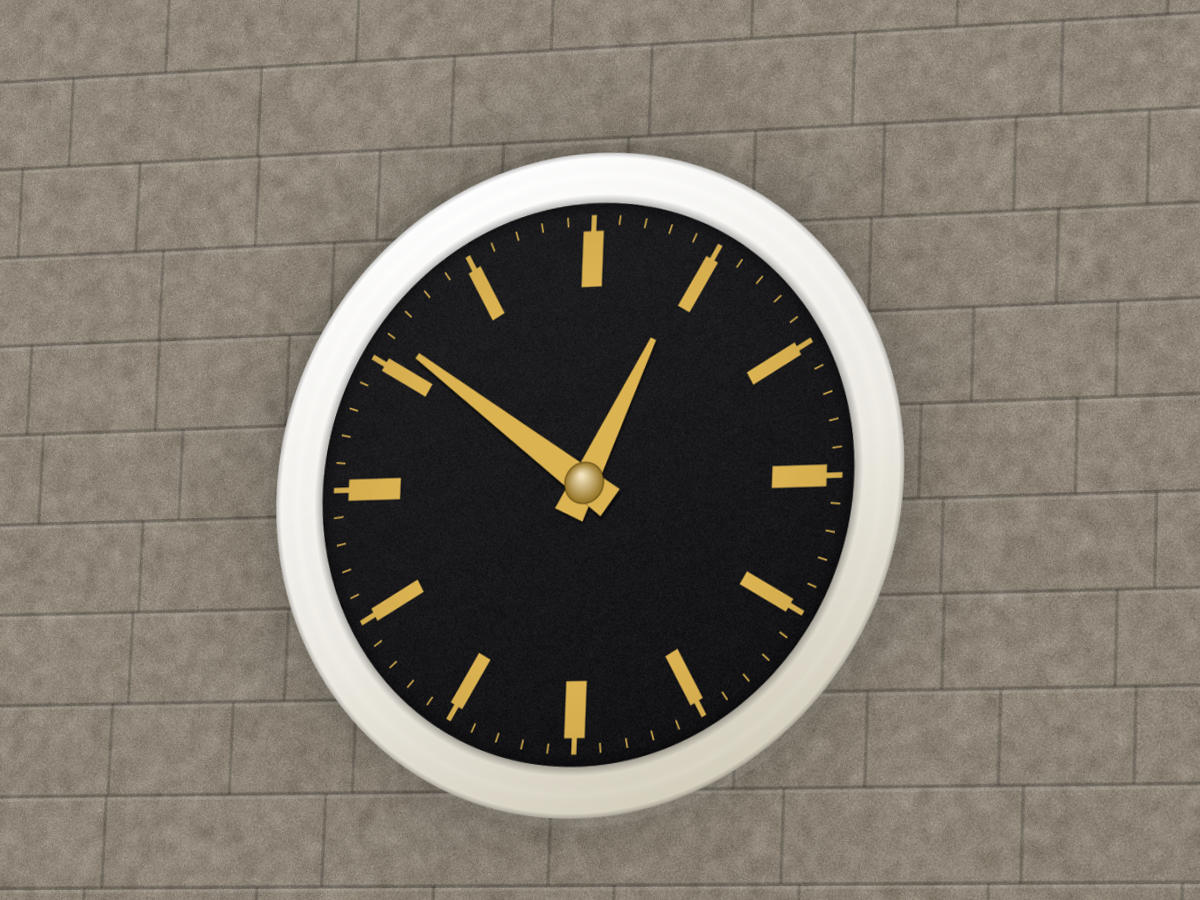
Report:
12:51
